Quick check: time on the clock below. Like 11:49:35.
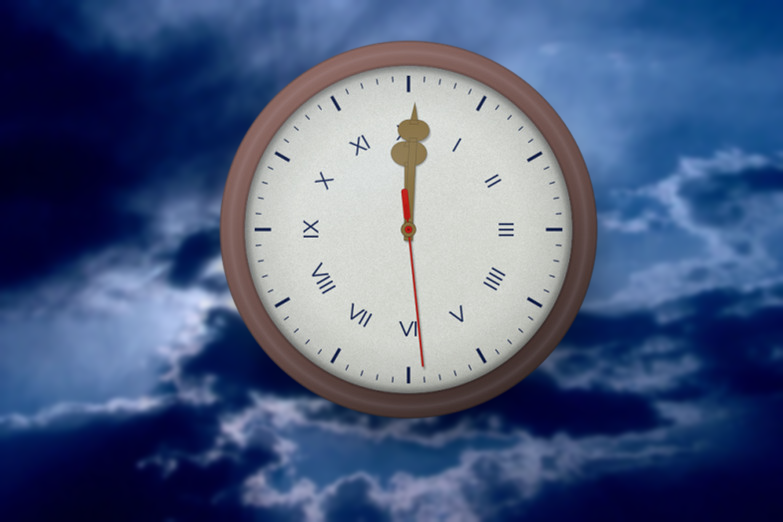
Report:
12:00:29
